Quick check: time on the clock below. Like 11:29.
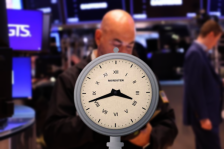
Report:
3:42
